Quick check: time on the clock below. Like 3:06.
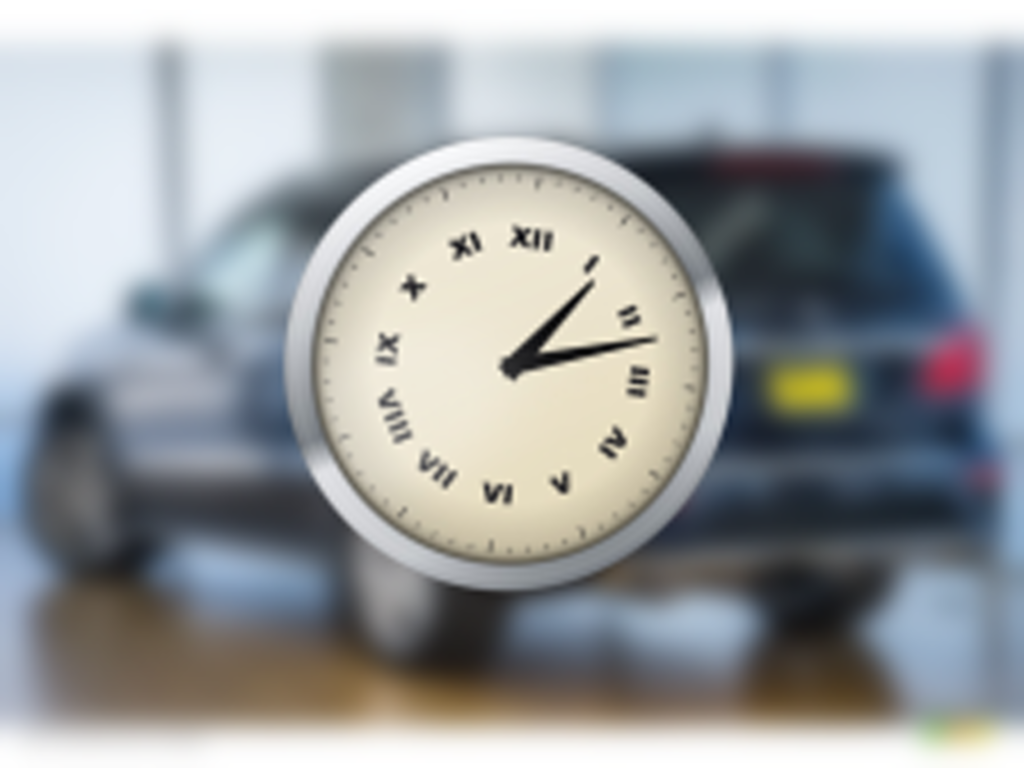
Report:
1:12
